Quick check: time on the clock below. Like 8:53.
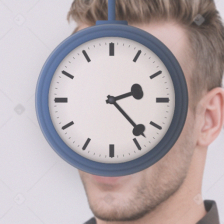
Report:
2:23
